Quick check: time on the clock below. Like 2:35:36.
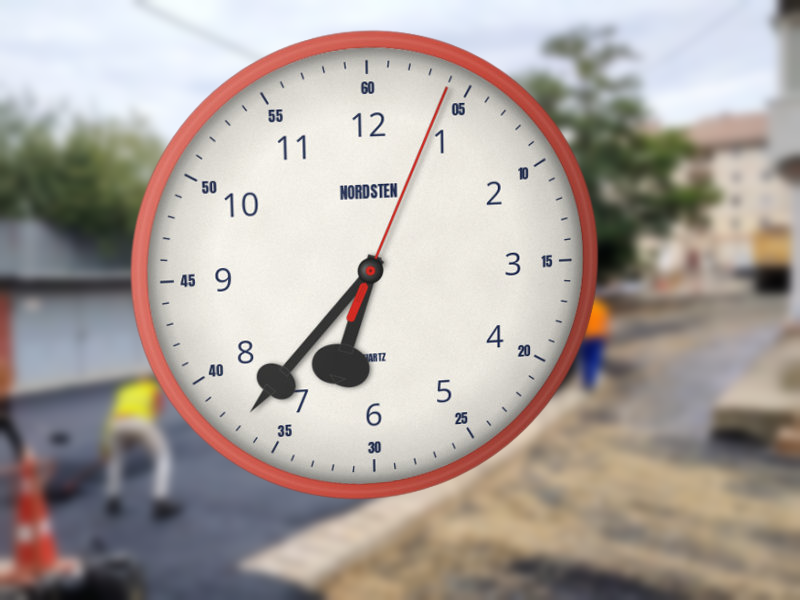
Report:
6:37:04
